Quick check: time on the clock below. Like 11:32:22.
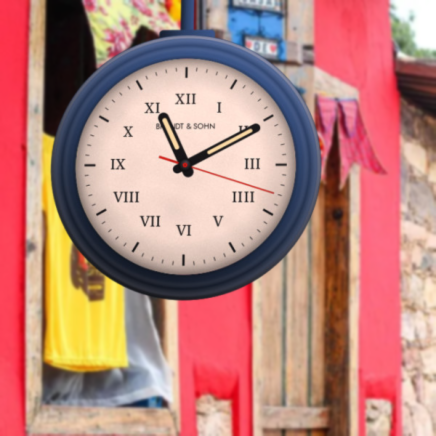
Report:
11:10:18
